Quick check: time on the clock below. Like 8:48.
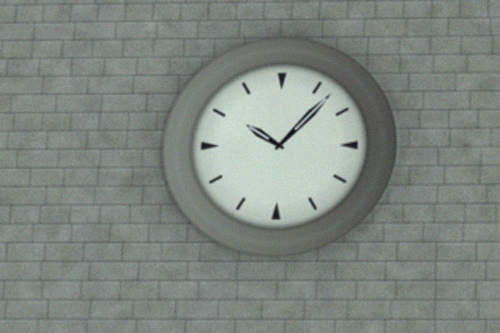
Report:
10:07
